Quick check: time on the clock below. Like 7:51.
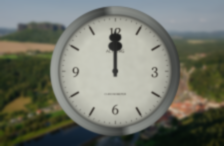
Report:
12:00
